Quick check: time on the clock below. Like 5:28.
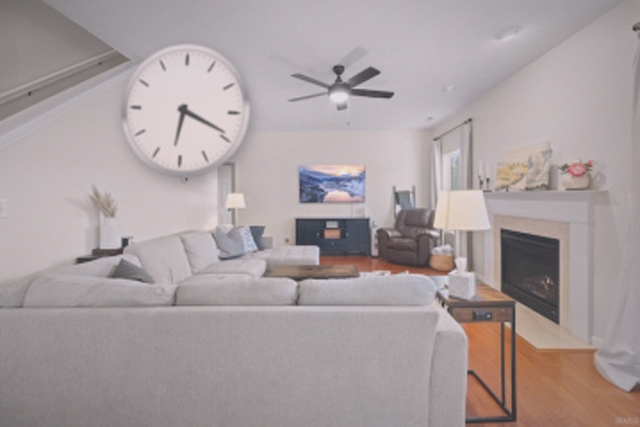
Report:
6:19
